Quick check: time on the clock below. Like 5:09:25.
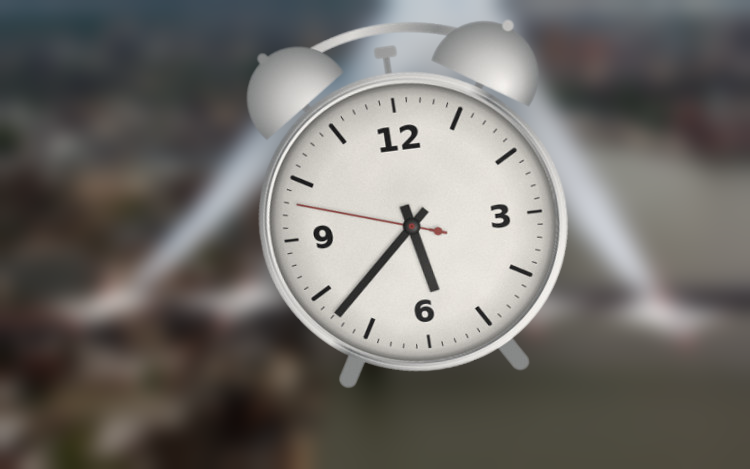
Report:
5:37:48
